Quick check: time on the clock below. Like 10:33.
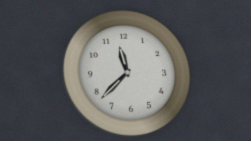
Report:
11:38
